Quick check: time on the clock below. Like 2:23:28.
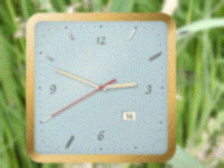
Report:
2:48:40
